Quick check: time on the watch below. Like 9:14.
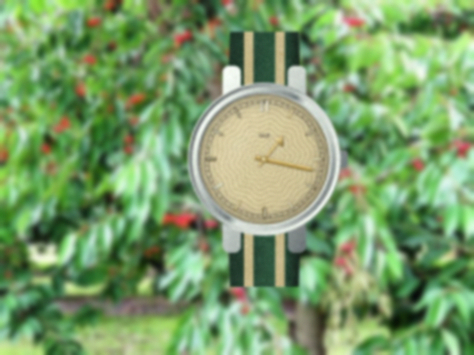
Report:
1:17
